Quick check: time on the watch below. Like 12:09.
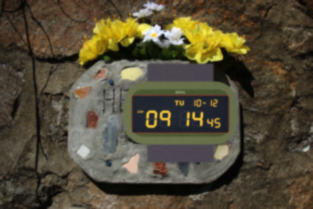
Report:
9:14
